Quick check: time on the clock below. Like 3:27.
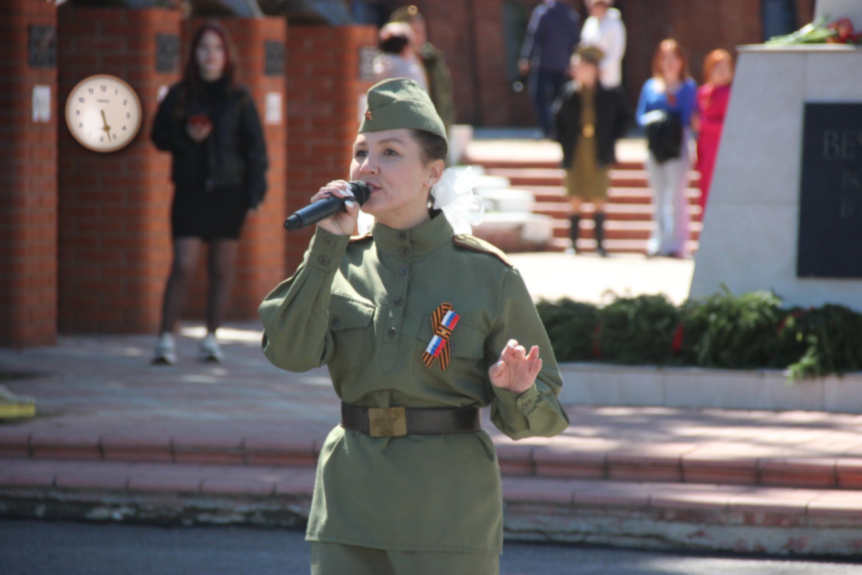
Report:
5:27
